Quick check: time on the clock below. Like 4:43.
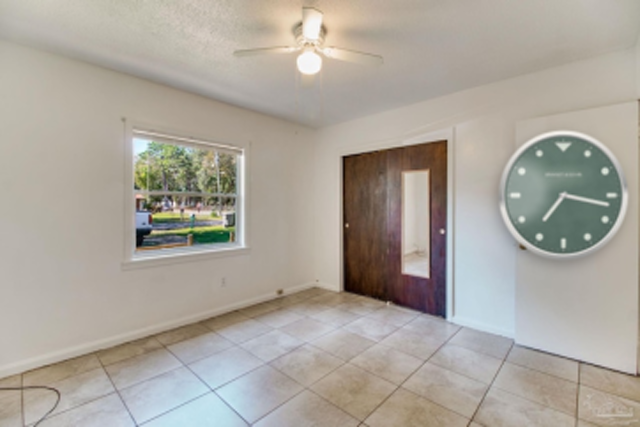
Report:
7:17
